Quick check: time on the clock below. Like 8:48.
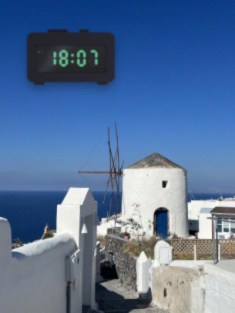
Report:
18:07
